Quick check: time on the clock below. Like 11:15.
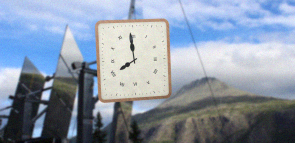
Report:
7:59
